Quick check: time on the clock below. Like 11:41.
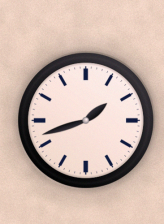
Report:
1:42
